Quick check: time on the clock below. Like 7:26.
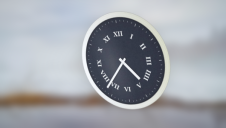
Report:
4:37
